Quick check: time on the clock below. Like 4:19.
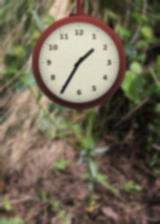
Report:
1:35
